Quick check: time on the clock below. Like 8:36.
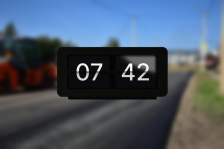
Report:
7:42
